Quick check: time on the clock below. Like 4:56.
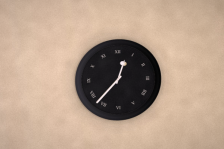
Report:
12:37
